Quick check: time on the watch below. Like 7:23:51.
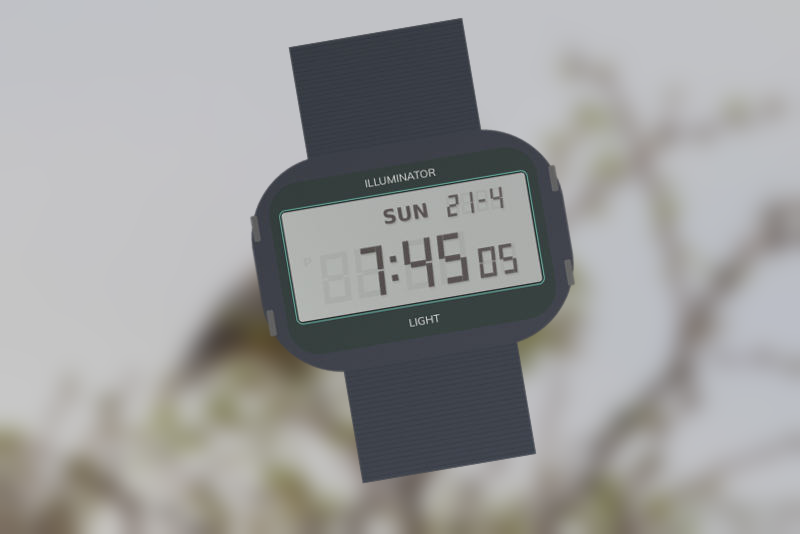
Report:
7:45:05
